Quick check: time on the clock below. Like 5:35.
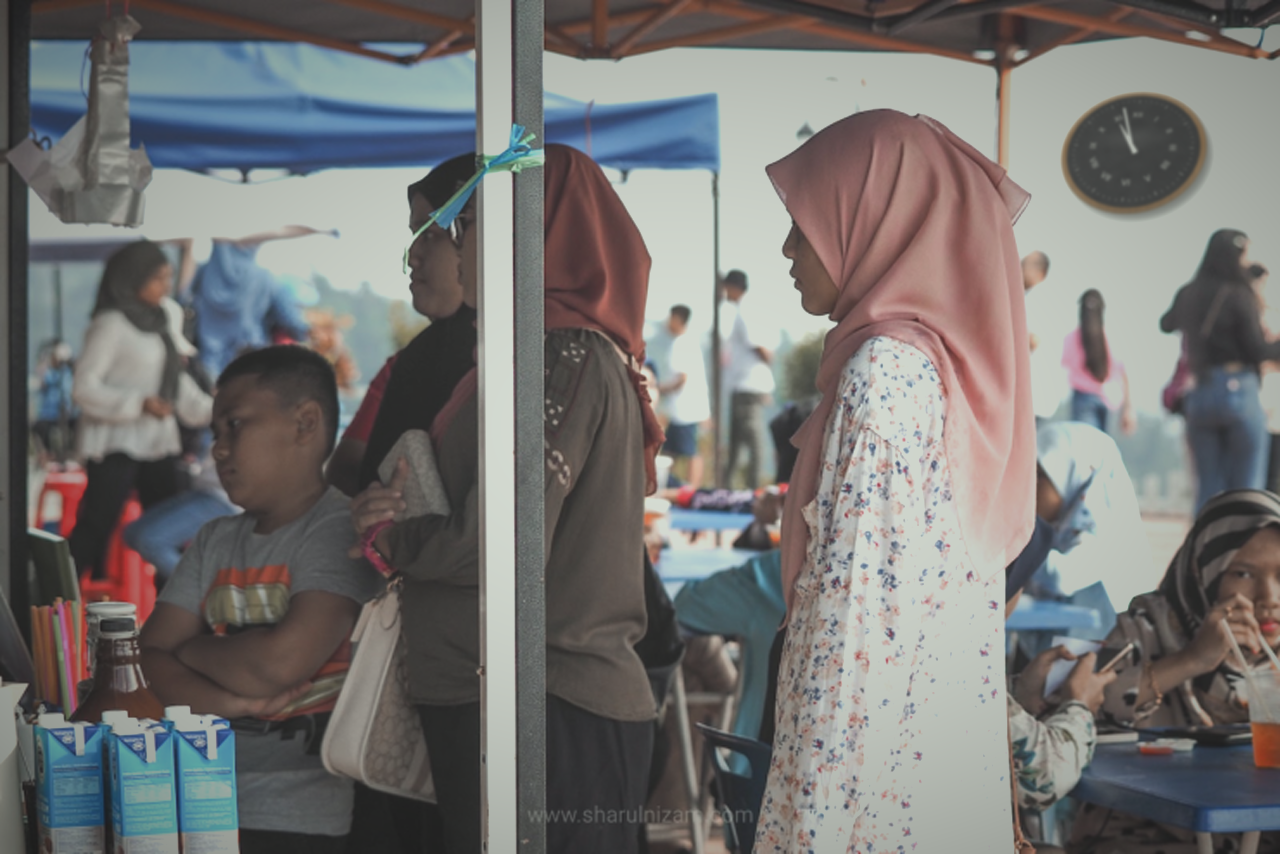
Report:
10:57
